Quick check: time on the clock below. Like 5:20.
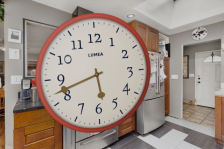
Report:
5:42
